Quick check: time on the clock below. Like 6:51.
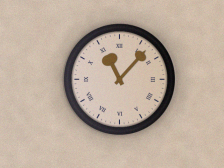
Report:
11:07
